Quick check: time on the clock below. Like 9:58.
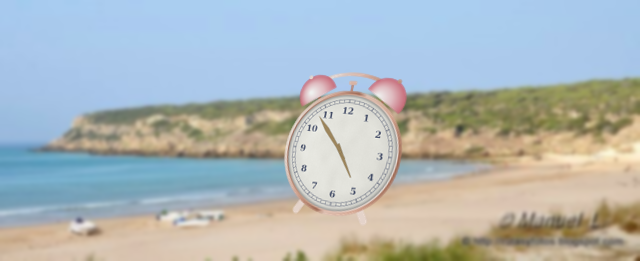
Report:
4:53
